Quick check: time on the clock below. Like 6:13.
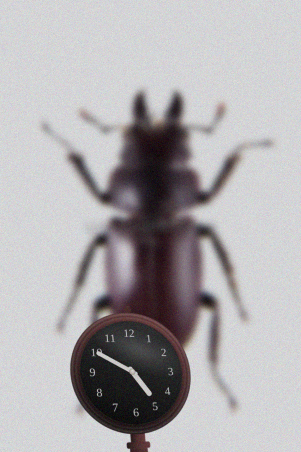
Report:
4:50
